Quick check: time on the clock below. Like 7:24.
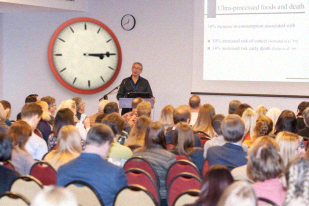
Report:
3:15
